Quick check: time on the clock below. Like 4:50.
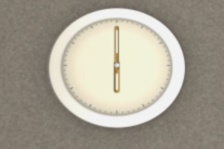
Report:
6:00
